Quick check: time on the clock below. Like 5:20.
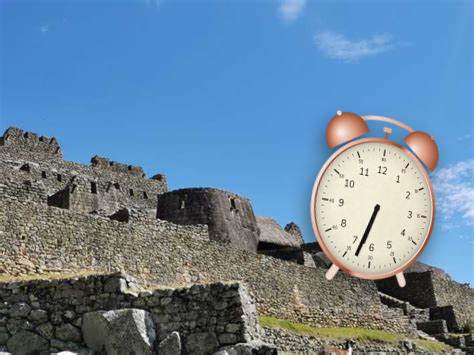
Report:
6:33
